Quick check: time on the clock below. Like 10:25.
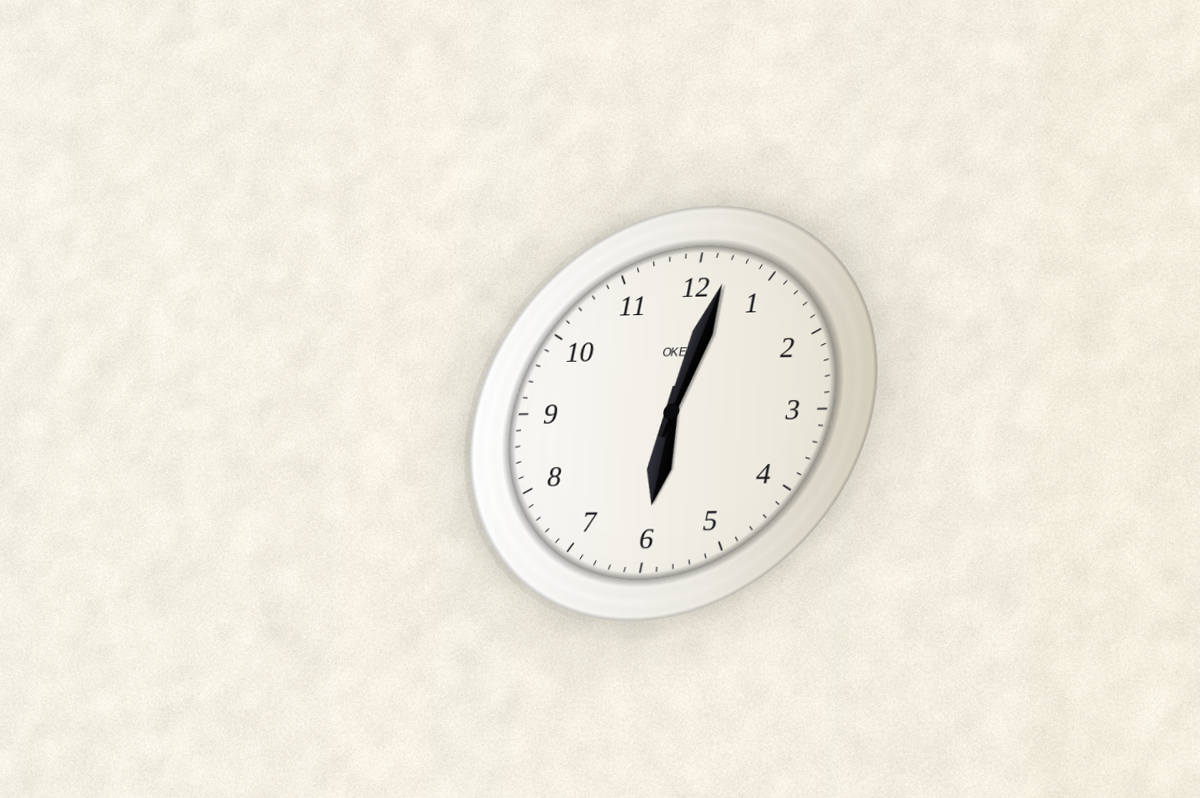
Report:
6:02
